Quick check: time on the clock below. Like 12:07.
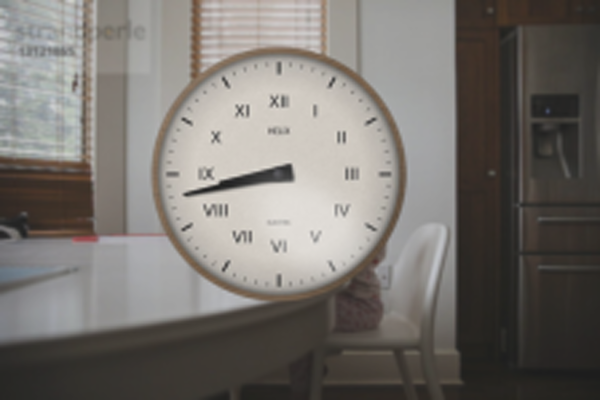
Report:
8:43
